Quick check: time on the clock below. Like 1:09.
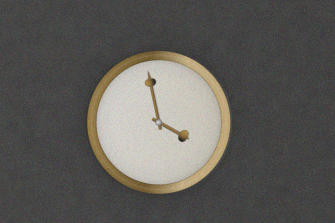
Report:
3:58
